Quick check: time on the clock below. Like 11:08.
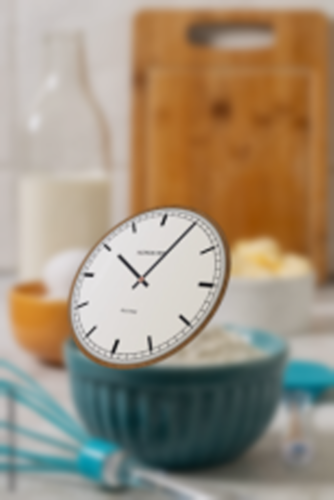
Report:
10:05
